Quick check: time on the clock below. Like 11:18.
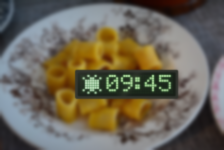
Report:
9:45
